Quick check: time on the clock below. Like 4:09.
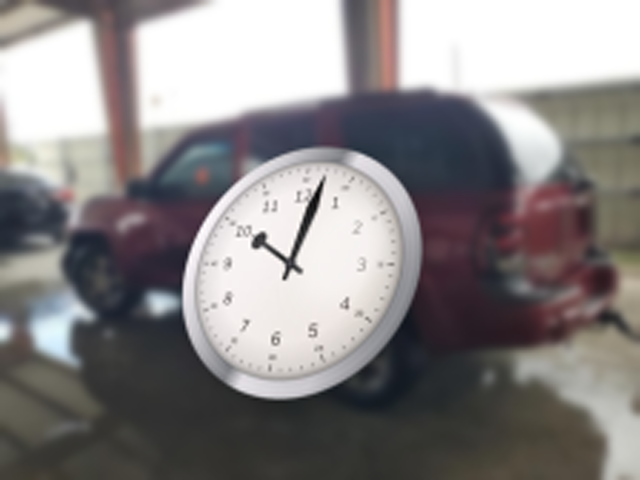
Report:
10:02
